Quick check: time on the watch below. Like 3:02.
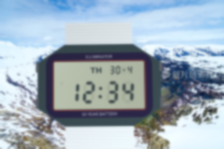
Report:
12:34
